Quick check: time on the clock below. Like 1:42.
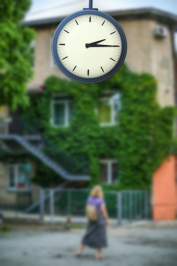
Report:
2:15
